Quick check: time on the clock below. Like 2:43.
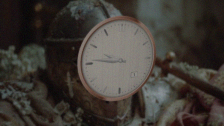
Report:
9:46
